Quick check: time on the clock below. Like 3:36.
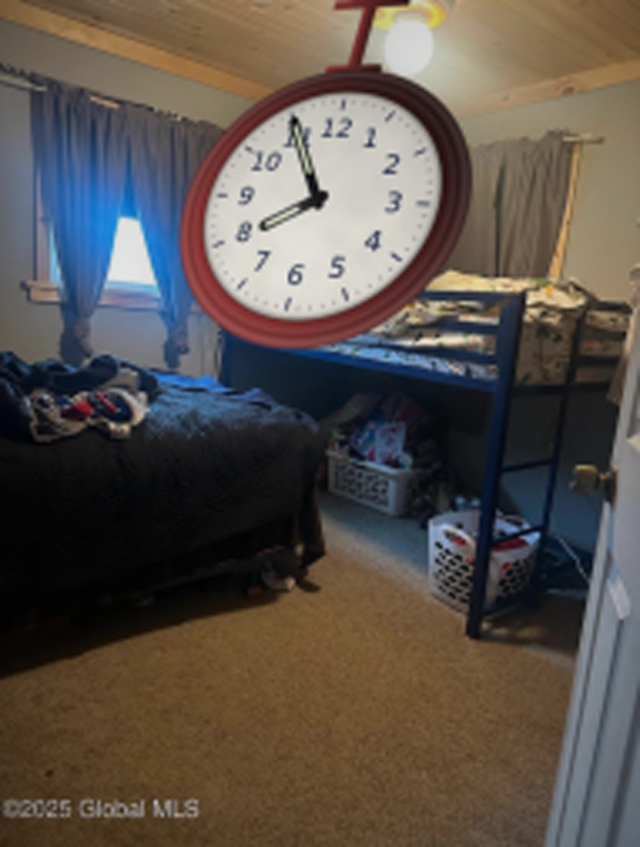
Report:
7:55
